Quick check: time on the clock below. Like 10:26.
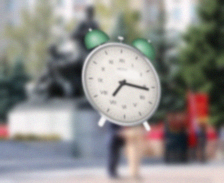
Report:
7:16
